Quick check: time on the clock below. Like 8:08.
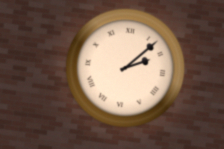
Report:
2:07
